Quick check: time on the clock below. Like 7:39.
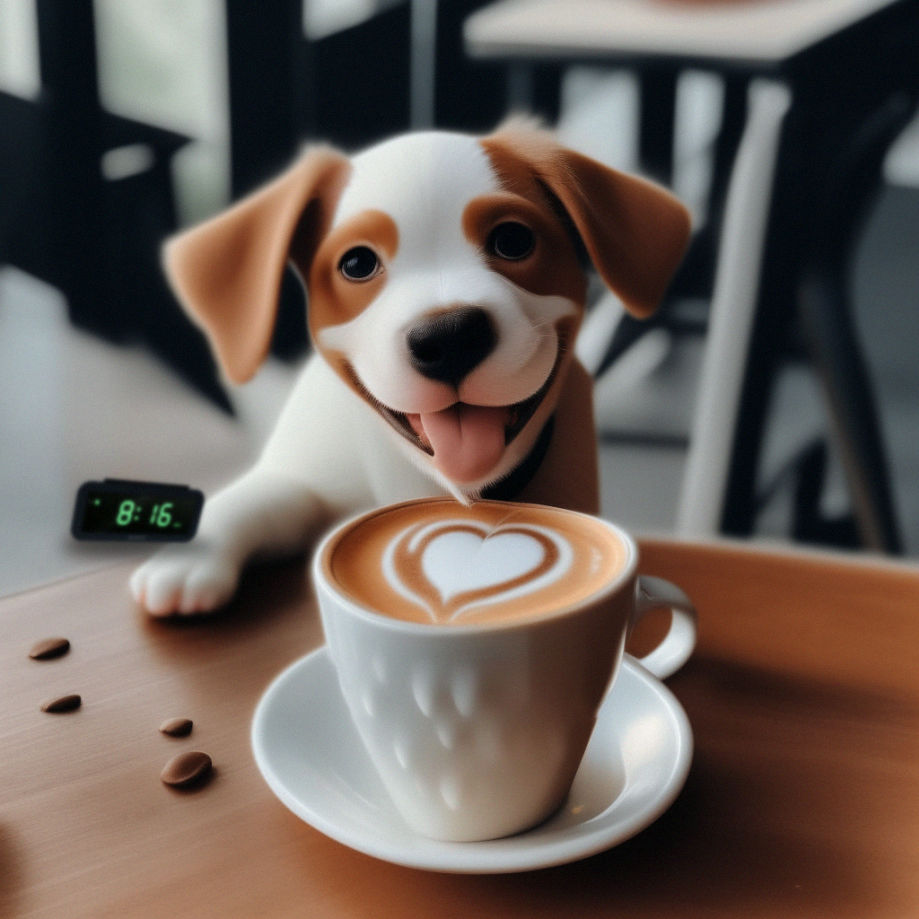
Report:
8:16
